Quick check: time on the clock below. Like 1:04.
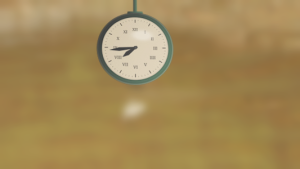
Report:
7:44
